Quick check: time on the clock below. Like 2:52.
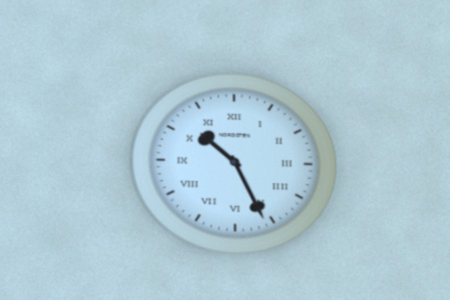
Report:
10:26
